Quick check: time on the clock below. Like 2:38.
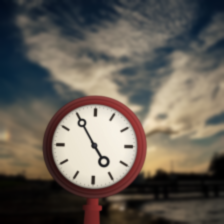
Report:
4:55
